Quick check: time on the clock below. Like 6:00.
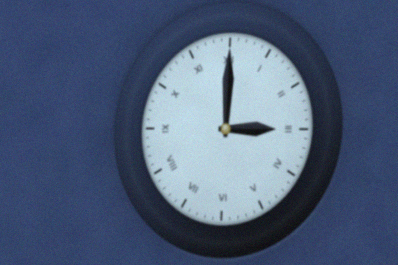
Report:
3:00
